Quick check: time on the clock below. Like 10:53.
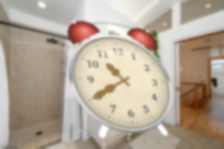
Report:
10:40
